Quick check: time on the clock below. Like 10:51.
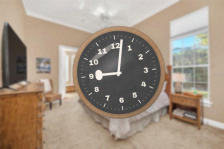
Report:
9:02
